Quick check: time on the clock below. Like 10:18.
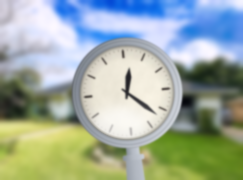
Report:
12:22
